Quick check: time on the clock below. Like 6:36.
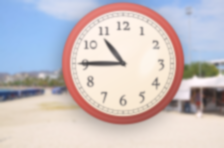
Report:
10:45
